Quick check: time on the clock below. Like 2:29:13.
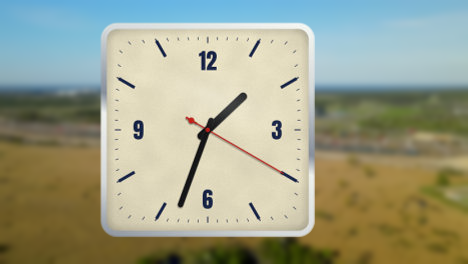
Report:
1:33:20
